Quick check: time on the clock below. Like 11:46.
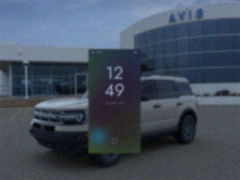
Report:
12:49
